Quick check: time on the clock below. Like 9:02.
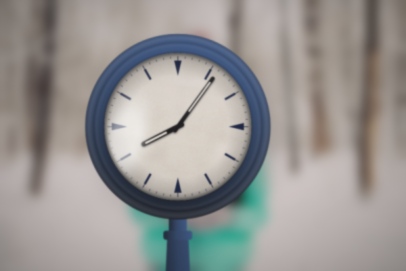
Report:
8:06
